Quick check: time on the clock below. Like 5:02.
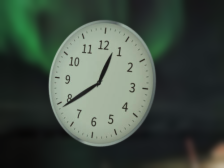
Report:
12:39
